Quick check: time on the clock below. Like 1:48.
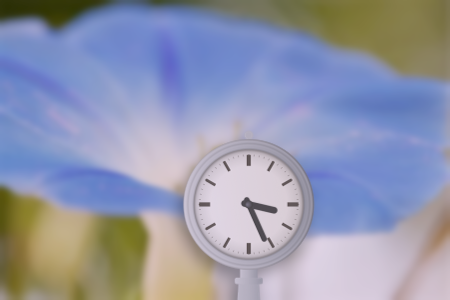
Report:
3:26
